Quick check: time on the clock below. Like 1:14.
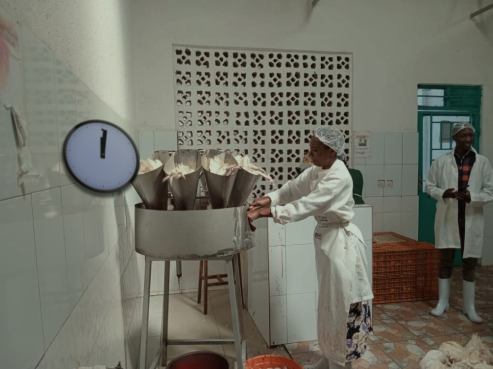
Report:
12:01
